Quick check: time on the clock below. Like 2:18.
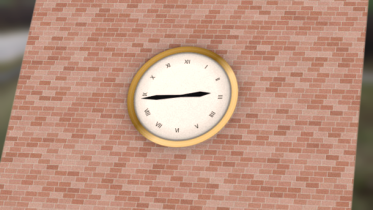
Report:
2:44
